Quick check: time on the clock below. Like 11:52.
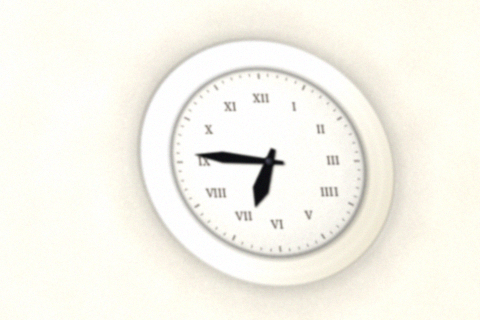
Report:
6:46
